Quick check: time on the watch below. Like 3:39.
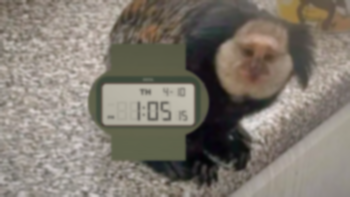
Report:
1:05
